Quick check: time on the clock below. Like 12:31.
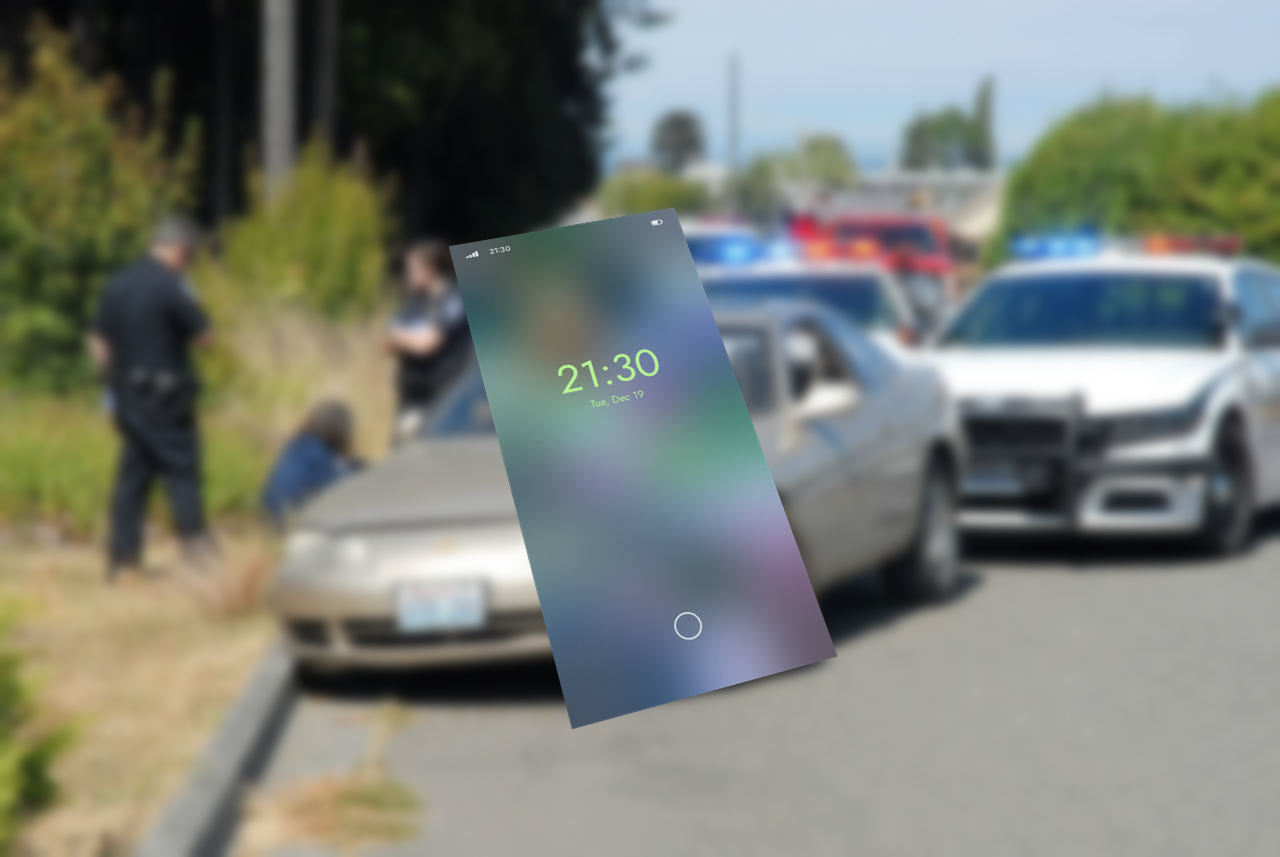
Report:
21:30
